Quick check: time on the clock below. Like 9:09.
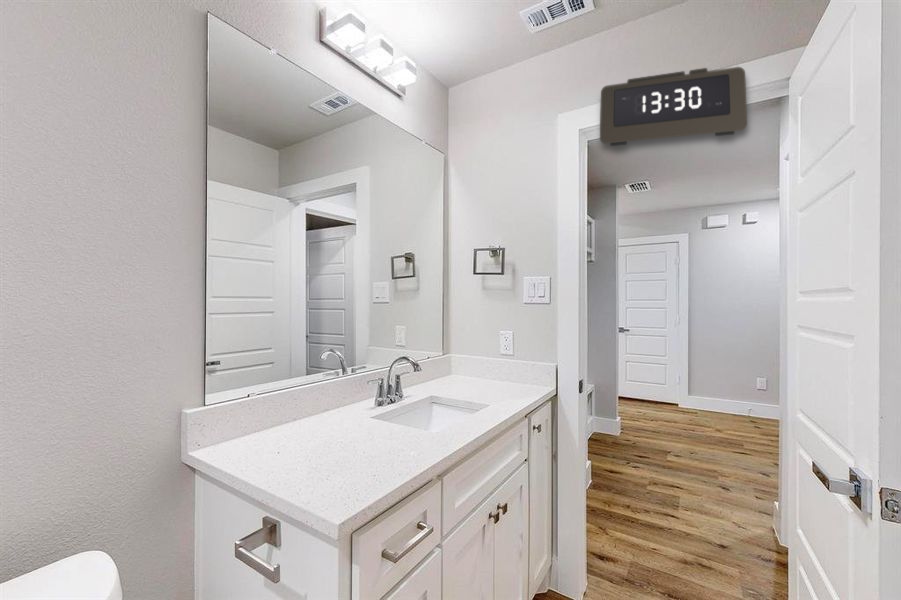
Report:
13:30
